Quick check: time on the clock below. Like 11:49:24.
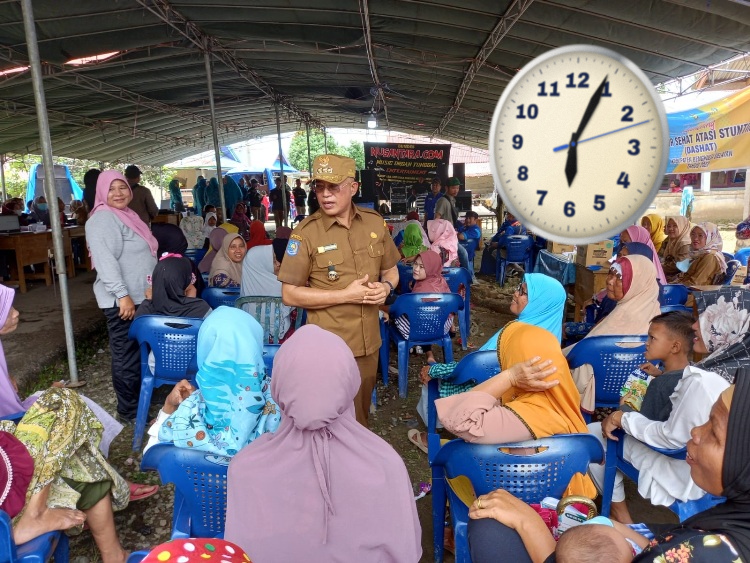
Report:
6:04:12
